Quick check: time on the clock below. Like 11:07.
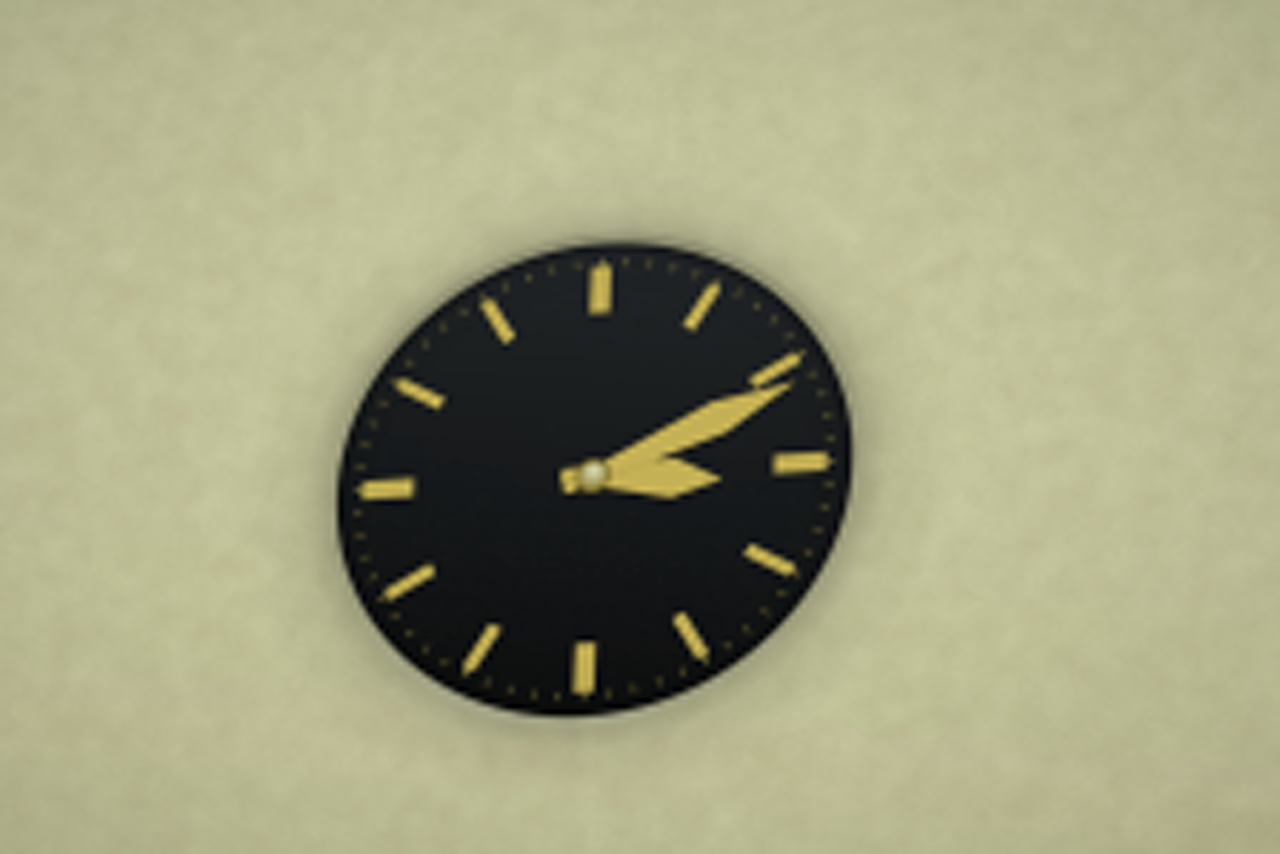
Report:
3:11
